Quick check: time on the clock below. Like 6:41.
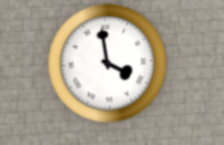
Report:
3:59
